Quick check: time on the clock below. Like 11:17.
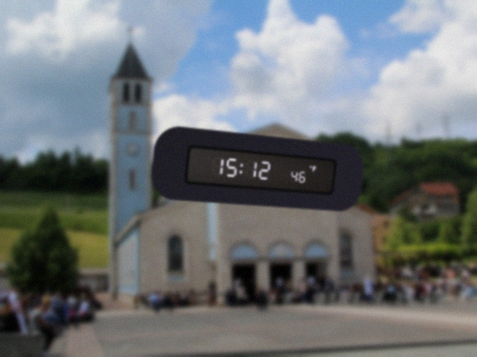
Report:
15:12
